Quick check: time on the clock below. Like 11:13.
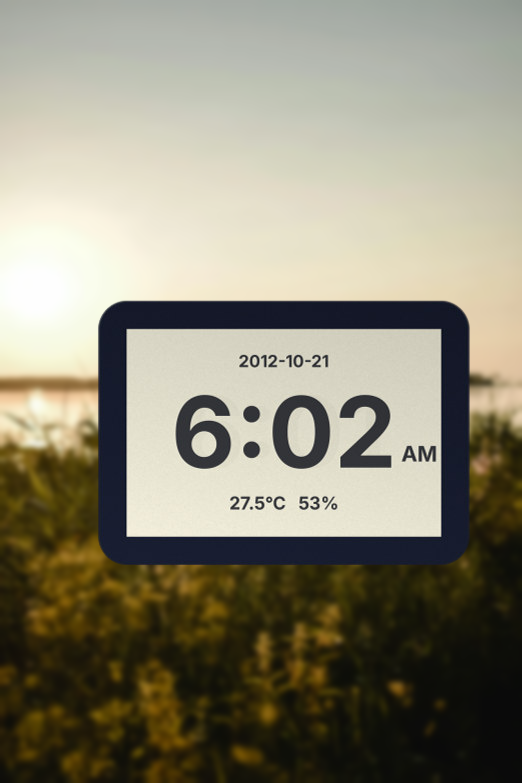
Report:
6:02
